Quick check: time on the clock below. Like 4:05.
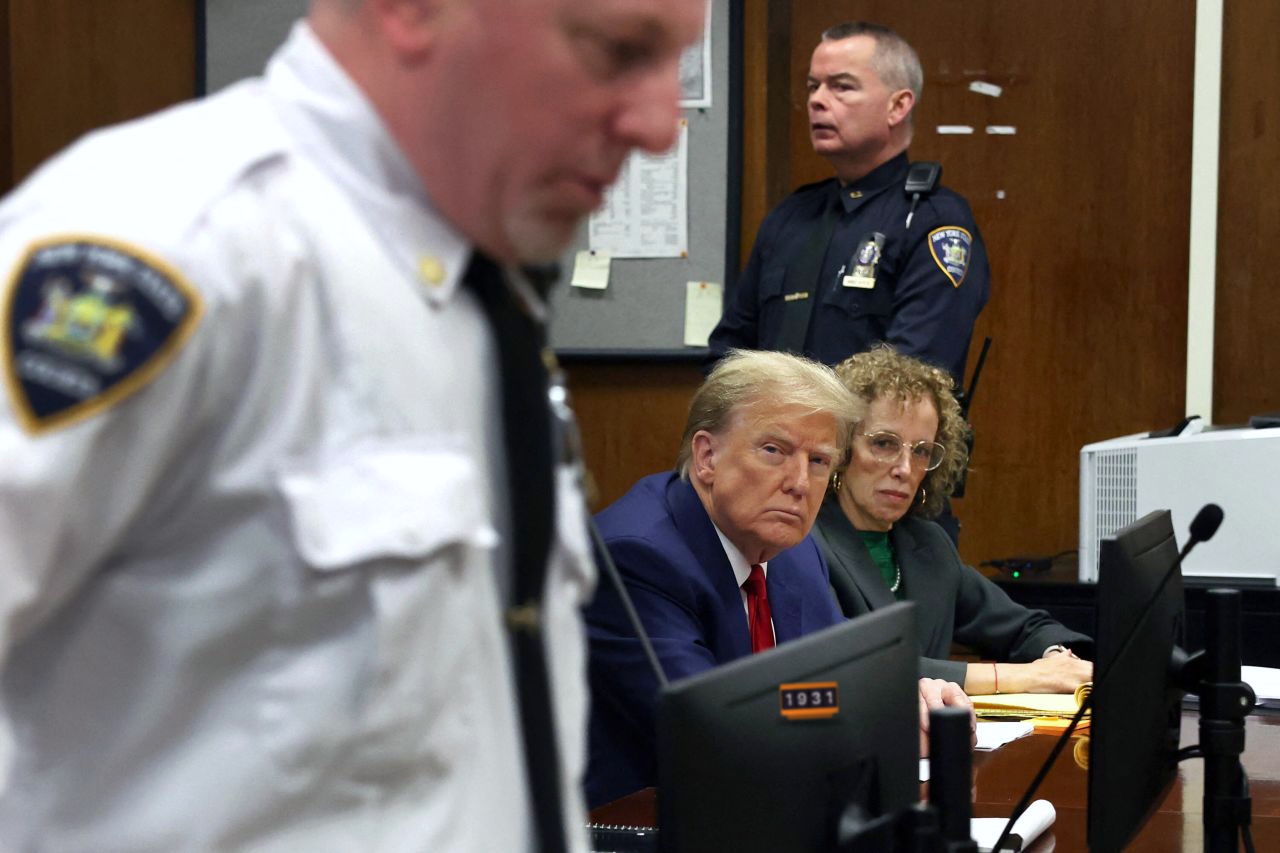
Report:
19:31
